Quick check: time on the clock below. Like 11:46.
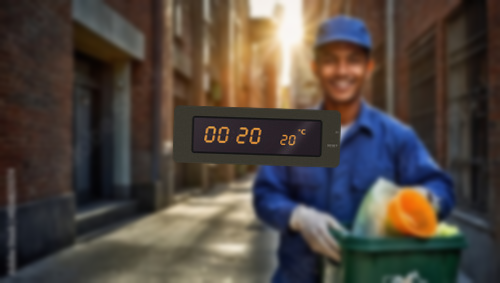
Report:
0:20
